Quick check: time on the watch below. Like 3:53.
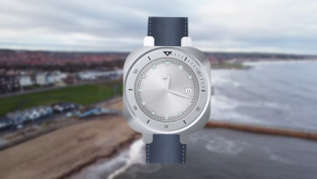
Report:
12:18
